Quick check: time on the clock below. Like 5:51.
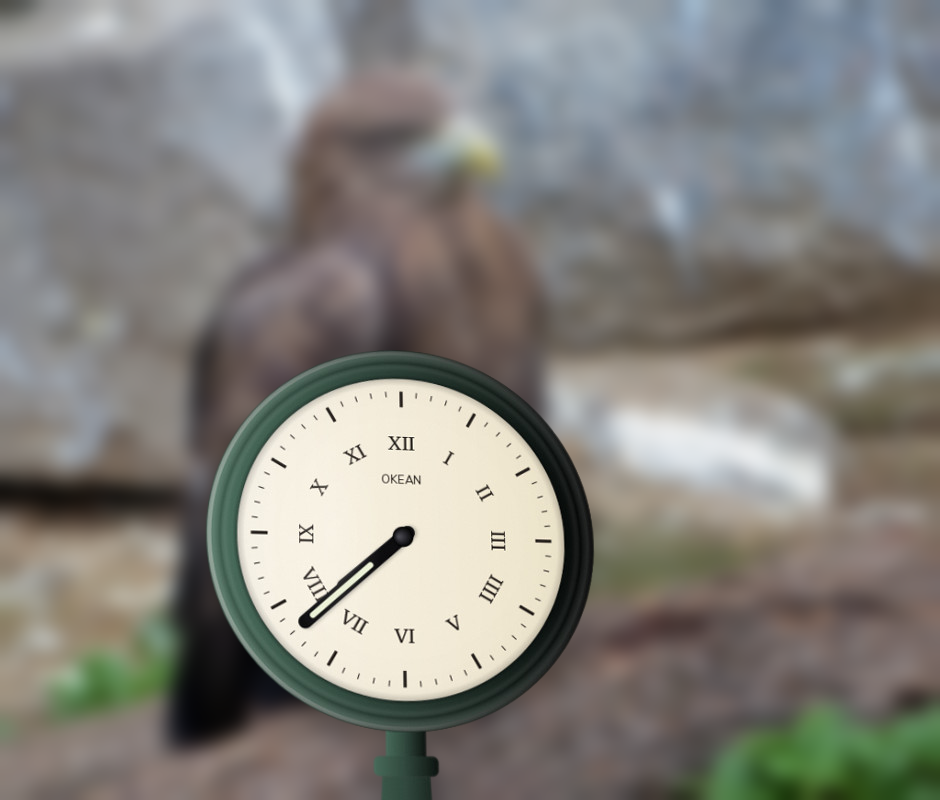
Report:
7:38
